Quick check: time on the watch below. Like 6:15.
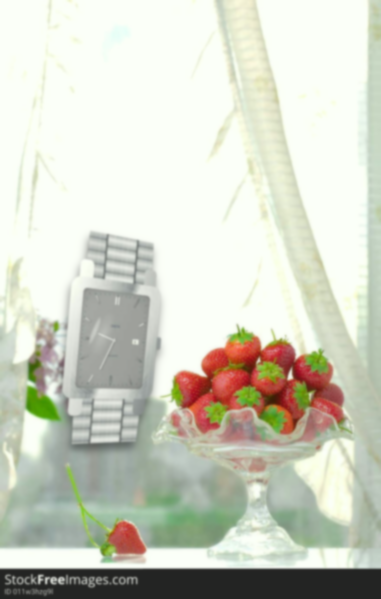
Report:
9:34
